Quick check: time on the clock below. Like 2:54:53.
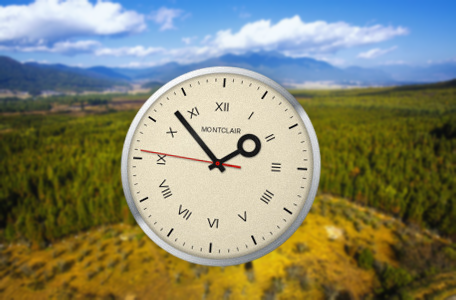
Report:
1:52:46
